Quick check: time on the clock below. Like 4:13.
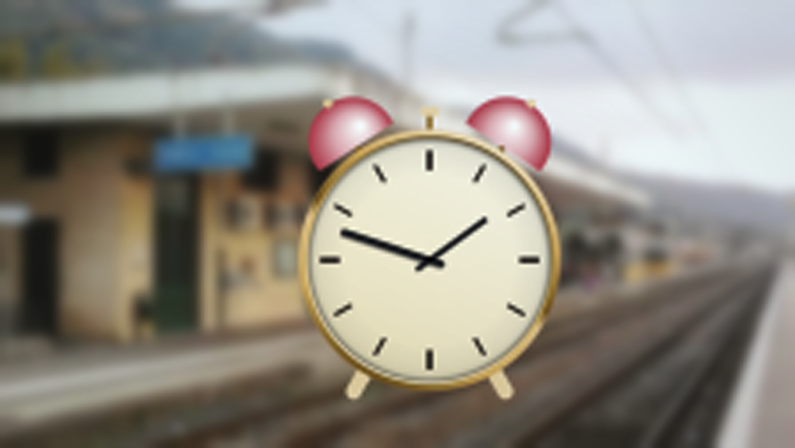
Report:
1:48
